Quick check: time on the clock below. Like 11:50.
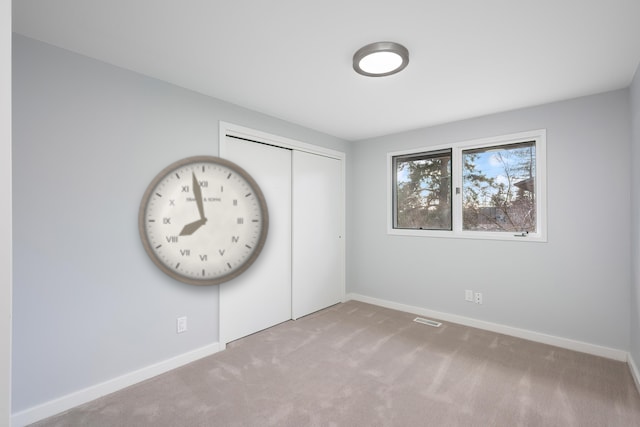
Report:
7:58
